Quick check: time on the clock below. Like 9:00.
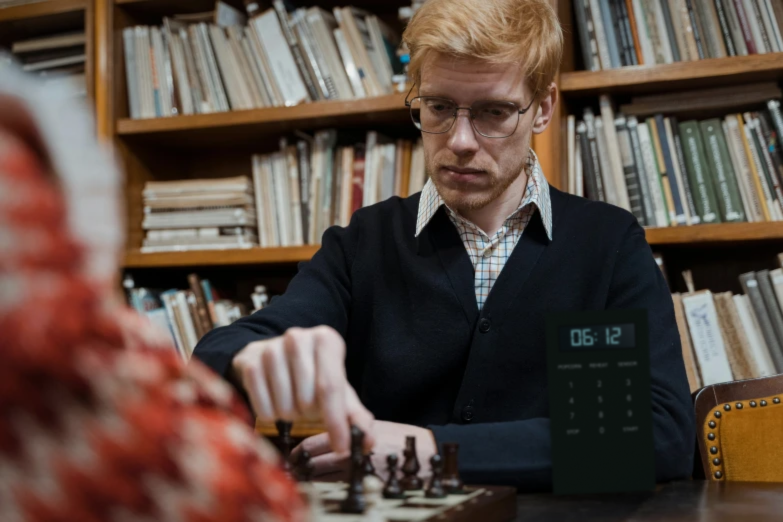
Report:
6:12
